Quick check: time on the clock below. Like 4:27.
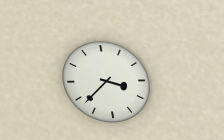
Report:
3:38
